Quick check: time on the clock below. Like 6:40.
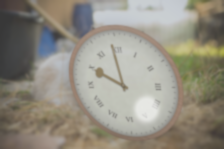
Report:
9:59
